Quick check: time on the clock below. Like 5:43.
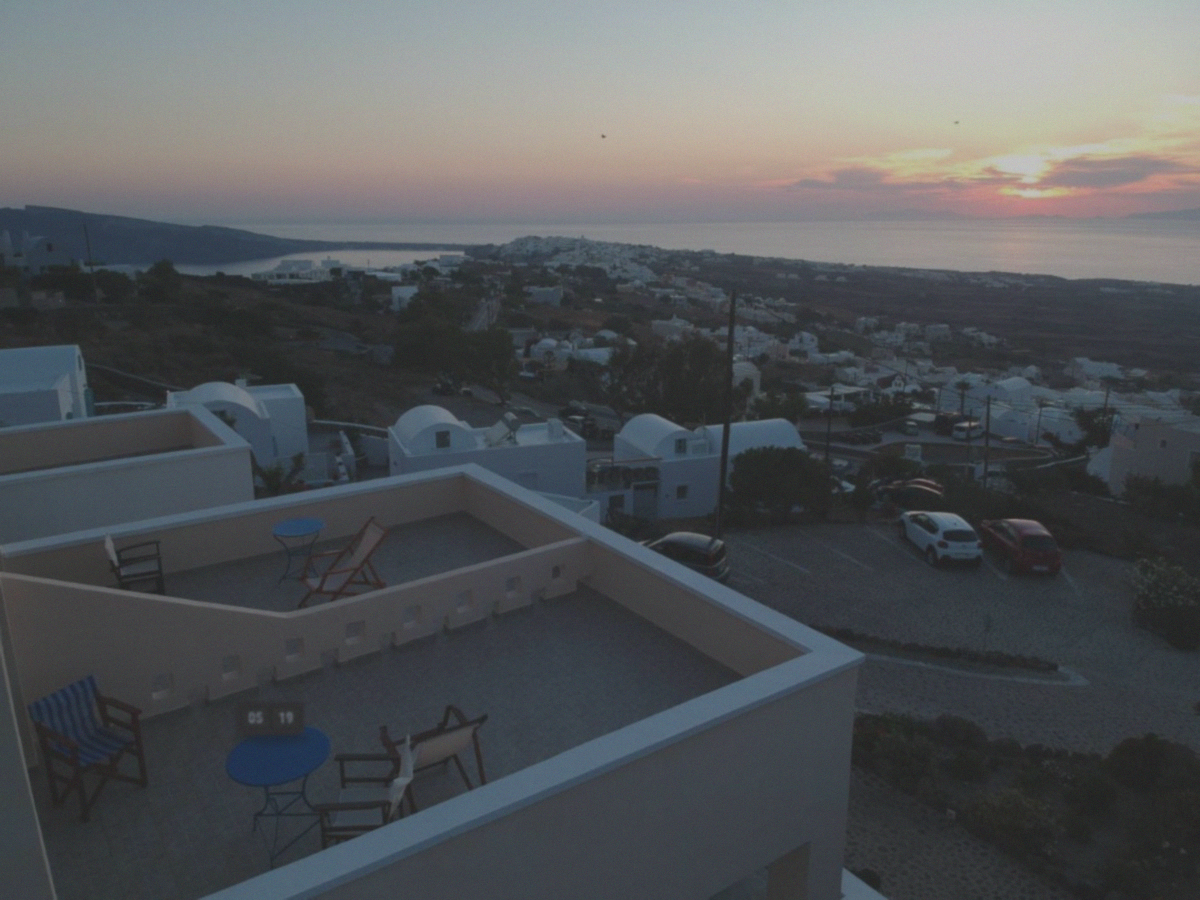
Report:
5:19
